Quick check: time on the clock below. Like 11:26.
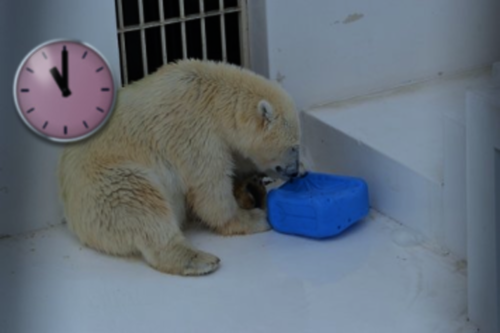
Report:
11:00
